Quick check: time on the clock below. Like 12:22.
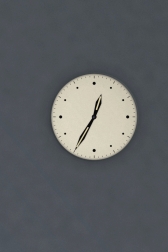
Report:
12:35
